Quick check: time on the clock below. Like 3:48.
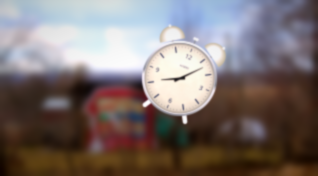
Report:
8:07
